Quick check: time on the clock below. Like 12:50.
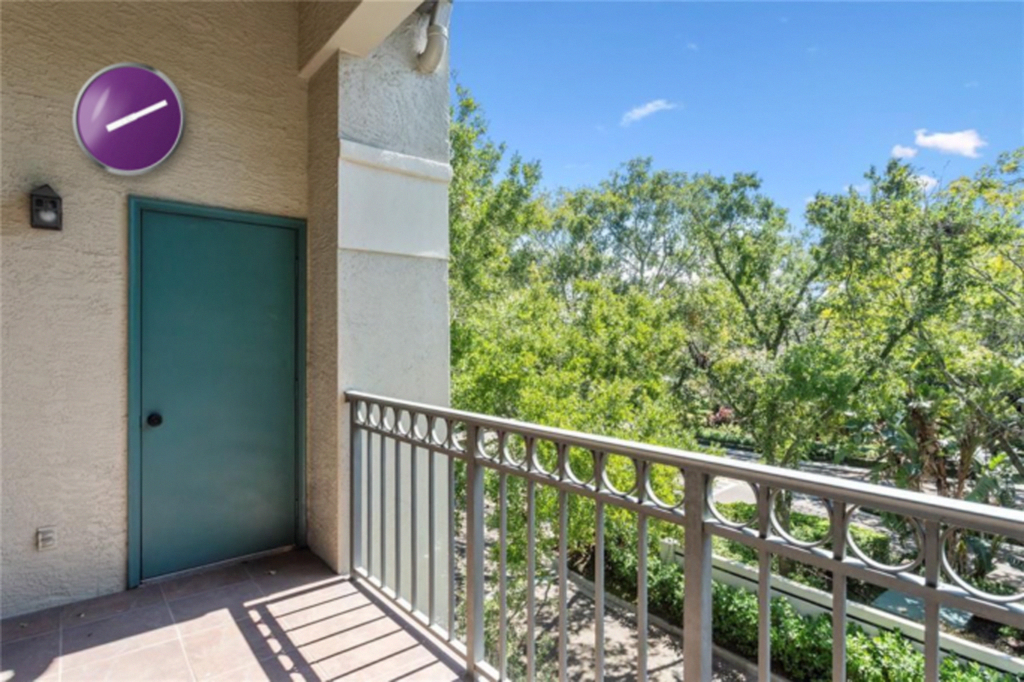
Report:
8:11
